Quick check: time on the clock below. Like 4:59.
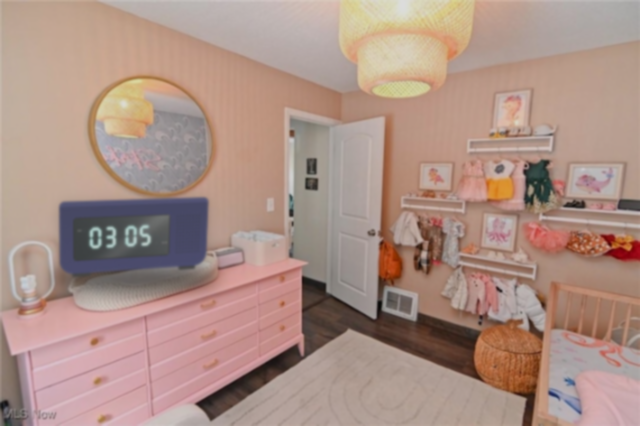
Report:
3:05
